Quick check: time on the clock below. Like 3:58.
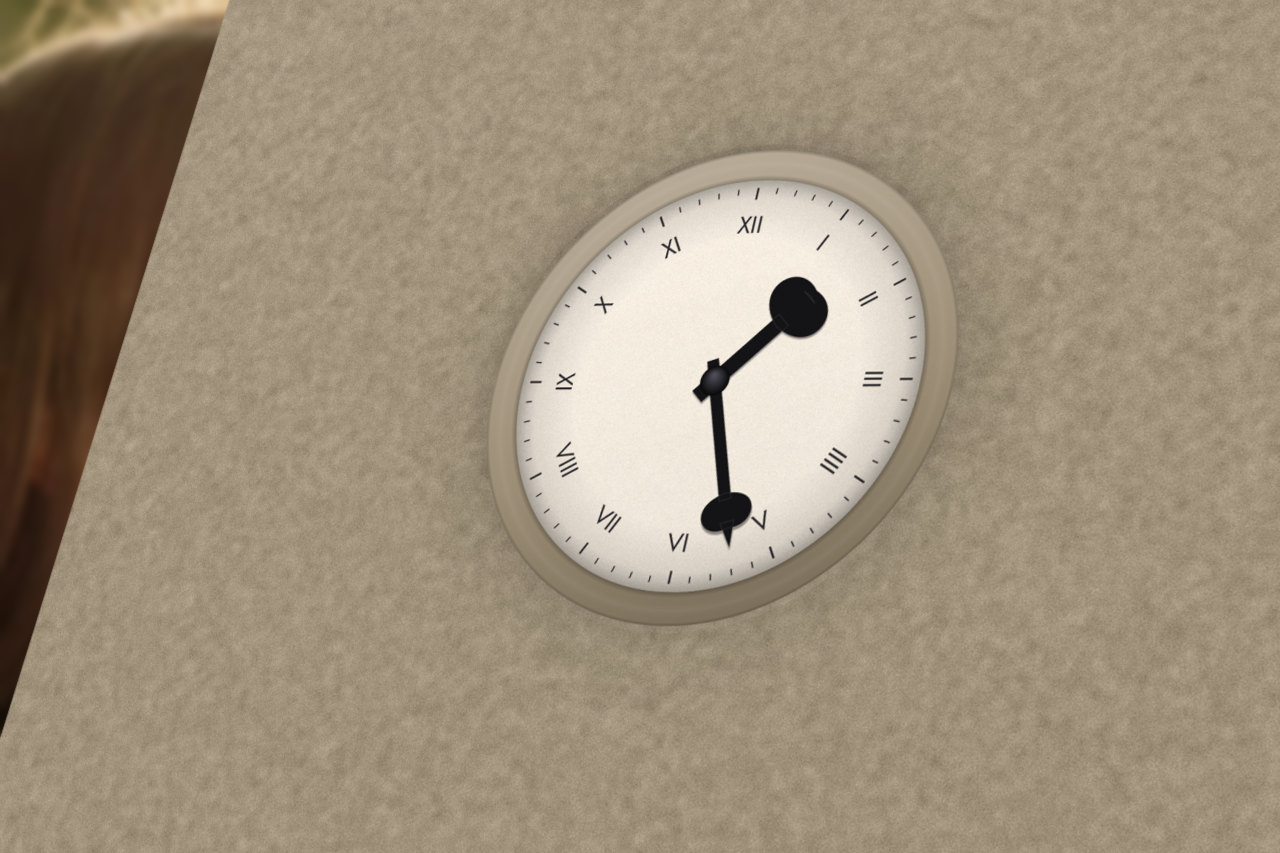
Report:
1:27
